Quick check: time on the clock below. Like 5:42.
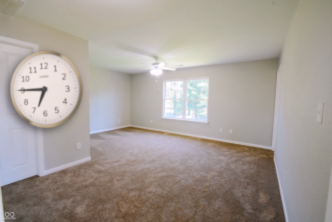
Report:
6:45
